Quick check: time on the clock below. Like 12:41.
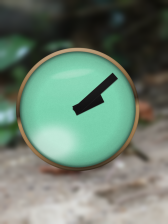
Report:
2:08
